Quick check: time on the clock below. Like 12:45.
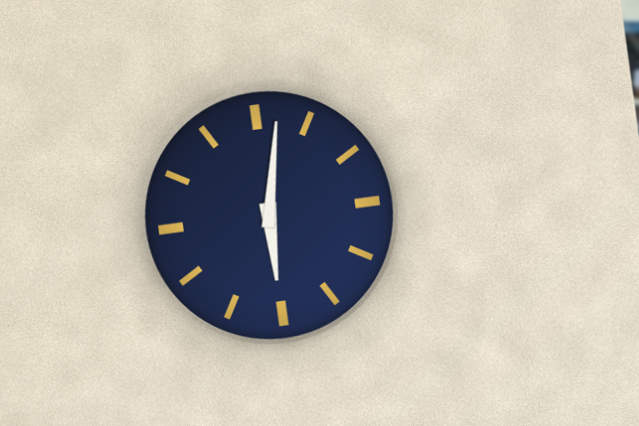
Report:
6:02
